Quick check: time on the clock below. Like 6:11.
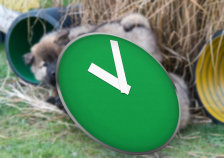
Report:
10:00
